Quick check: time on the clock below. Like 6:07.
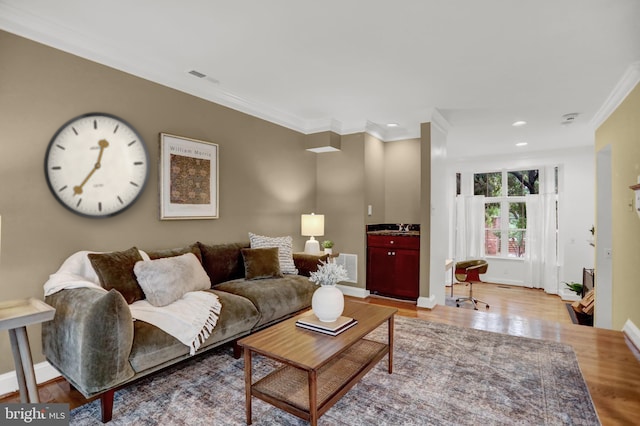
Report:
12:37
